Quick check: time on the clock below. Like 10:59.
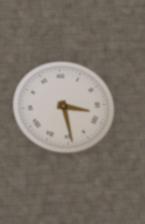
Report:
3:29
